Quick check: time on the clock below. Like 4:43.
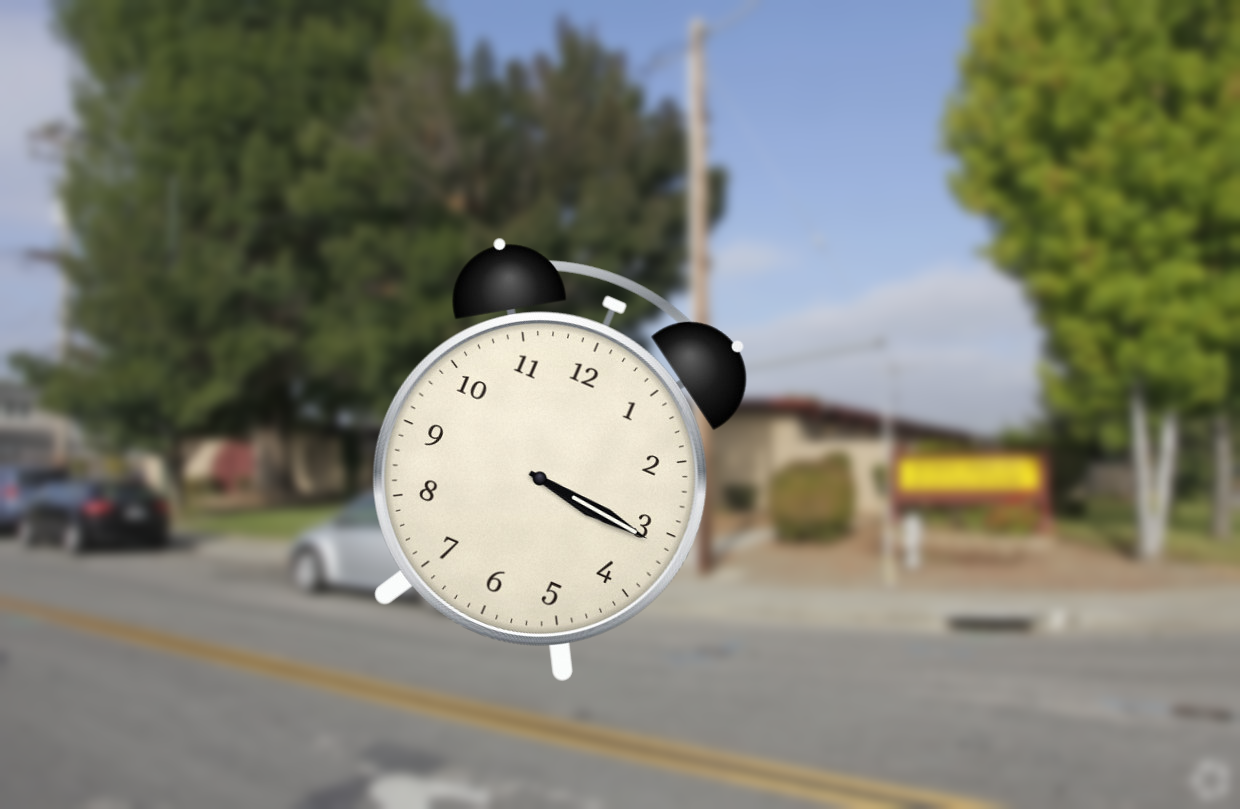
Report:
3:16
